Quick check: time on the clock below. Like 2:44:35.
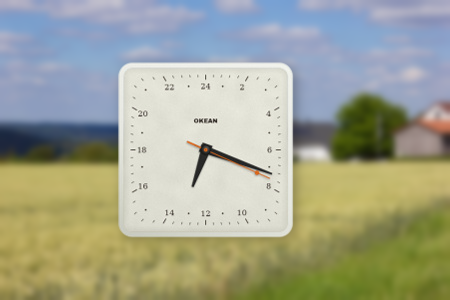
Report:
13:18:19
